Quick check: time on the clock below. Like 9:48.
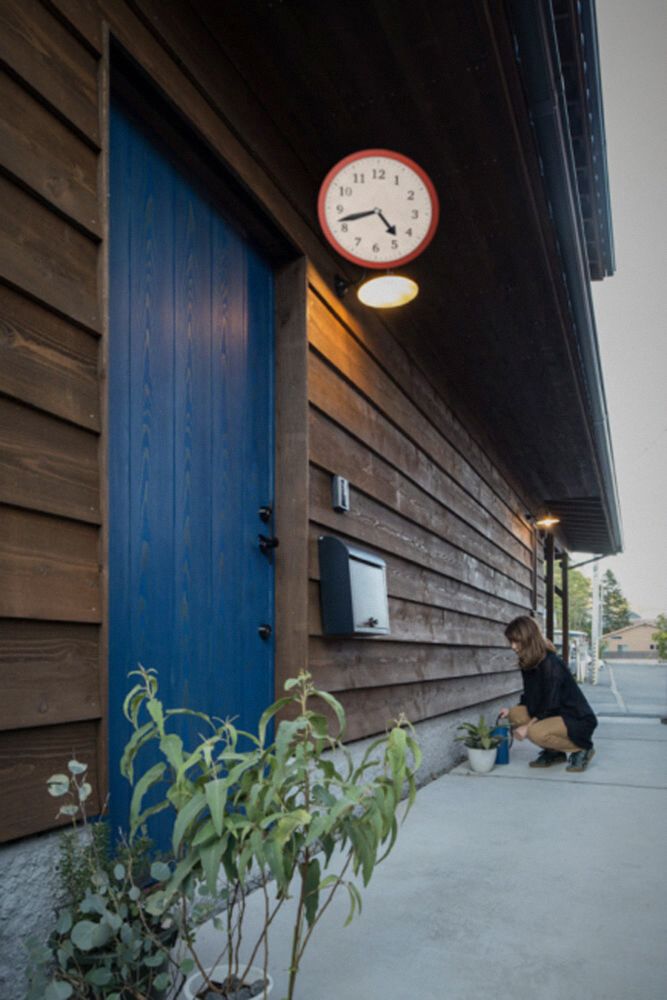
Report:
4:42
